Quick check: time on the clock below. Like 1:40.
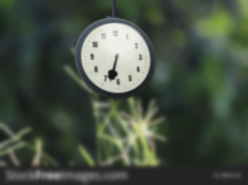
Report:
6:33
